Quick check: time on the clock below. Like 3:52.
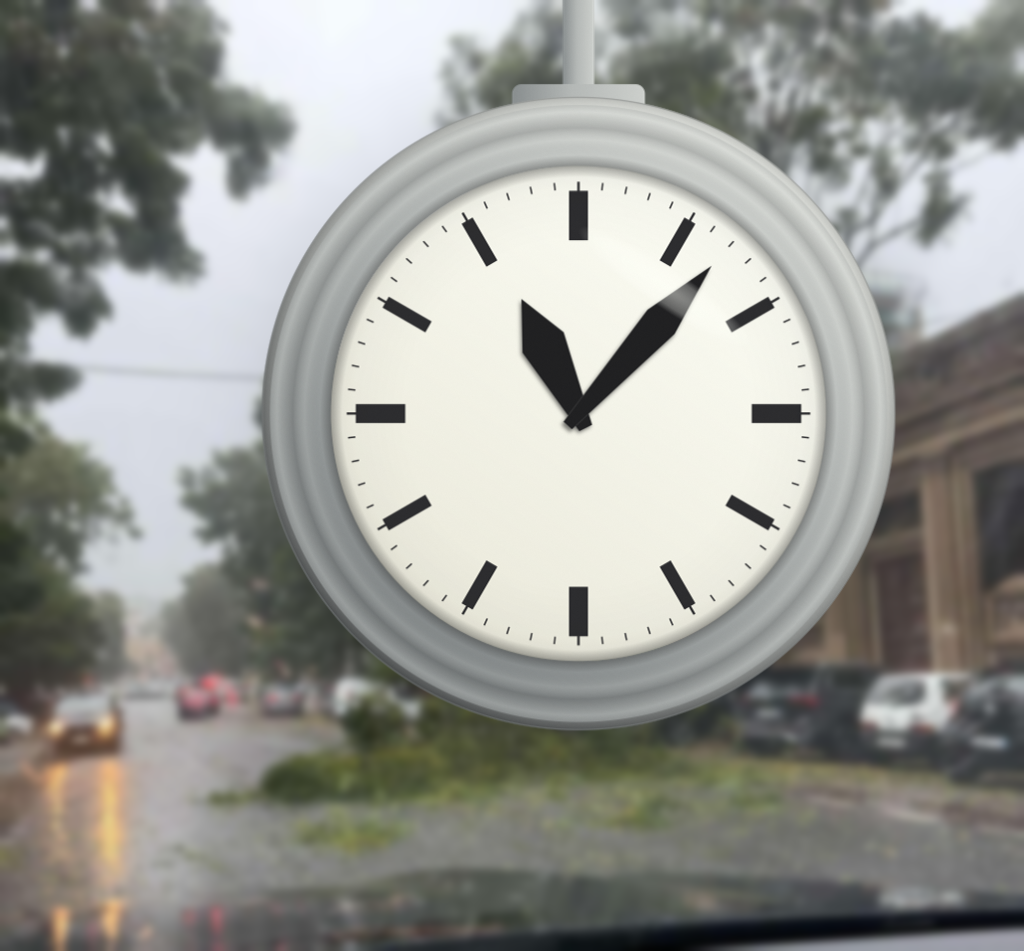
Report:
11:07
